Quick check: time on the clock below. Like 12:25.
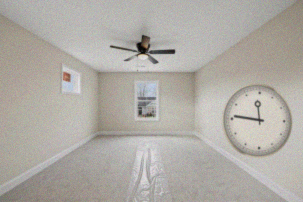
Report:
11:46
